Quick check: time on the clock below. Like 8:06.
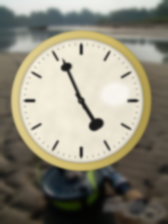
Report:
4:56
